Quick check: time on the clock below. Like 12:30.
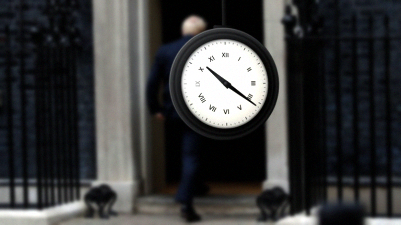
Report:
10:21
